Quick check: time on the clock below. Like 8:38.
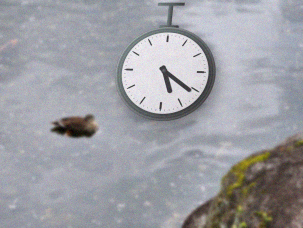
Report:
5:21
